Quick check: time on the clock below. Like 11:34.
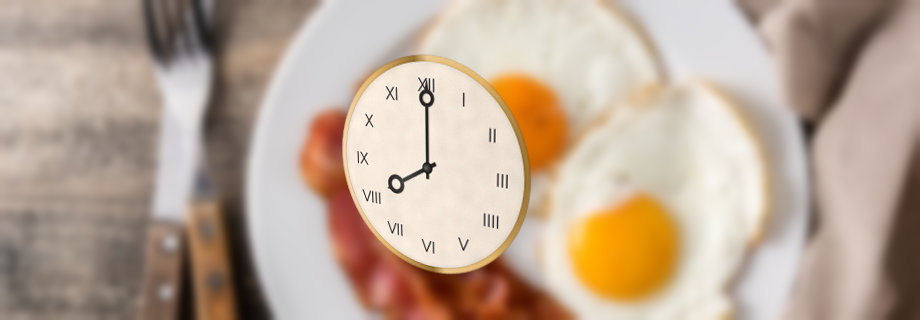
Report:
8:00
